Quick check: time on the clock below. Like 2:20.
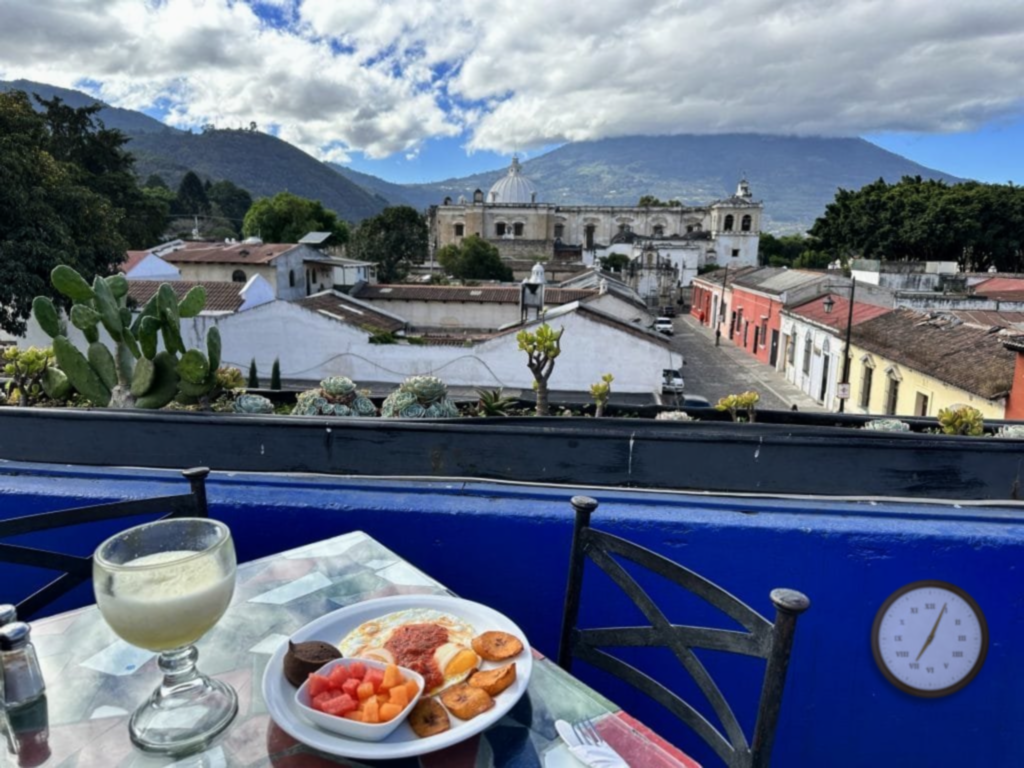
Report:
7:04
